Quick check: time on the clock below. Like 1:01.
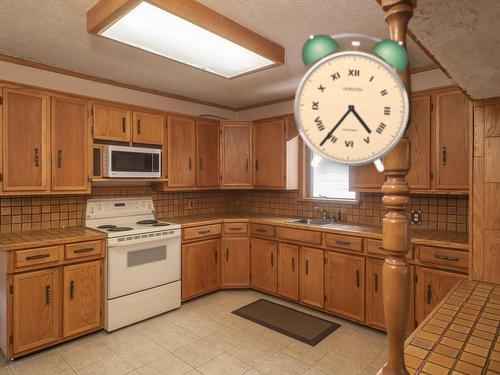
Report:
4:36
